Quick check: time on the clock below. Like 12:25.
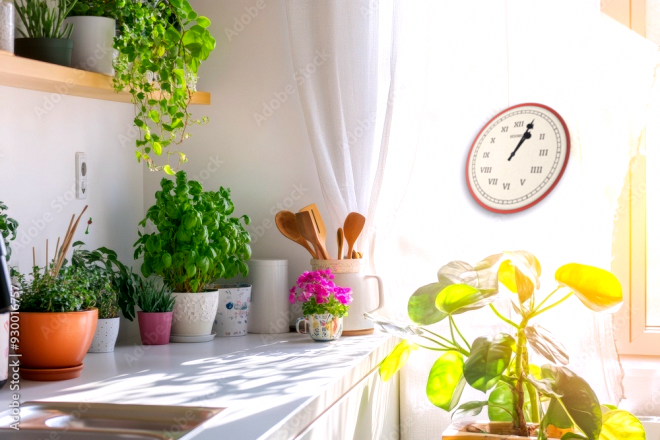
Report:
1:04
